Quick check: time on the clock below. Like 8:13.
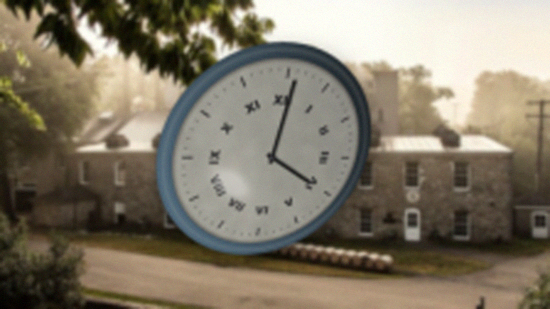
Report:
4:01
